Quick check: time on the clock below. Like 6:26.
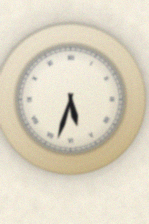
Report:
5:33
